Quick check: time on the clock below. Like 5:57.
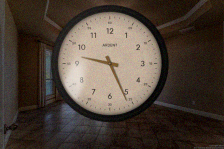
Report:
9:26
